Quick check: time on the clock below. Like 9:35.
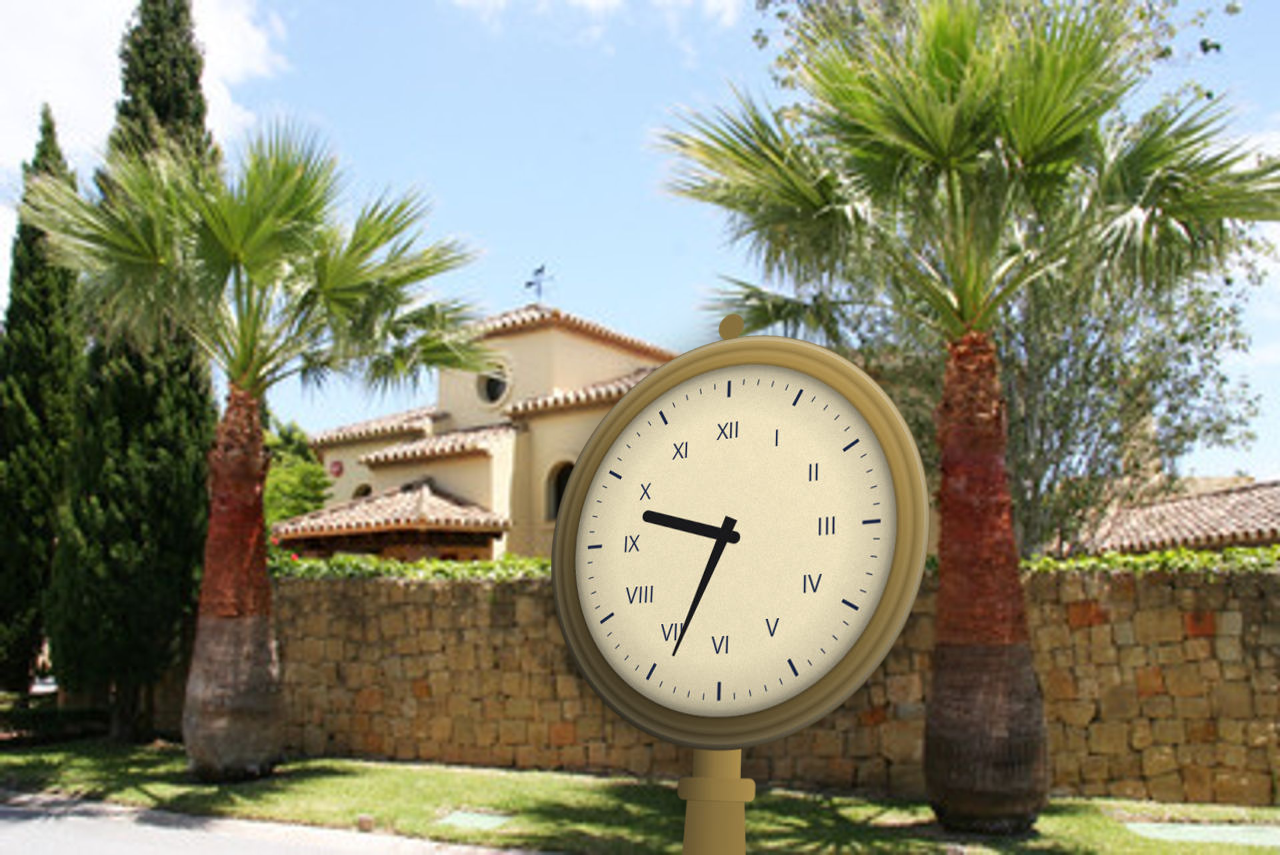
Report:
9:34
